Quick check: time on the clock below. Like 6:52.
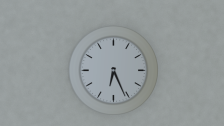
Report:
6:26
